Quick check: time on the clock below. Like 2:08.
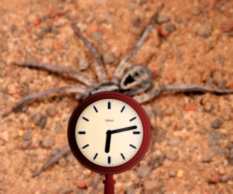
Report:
6:13
